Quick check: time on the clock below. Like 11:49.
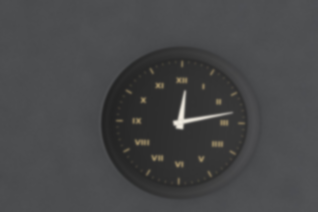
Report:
12:13
